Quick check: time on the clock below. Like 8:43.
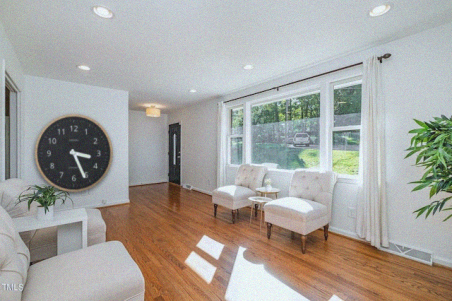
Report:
3:26
